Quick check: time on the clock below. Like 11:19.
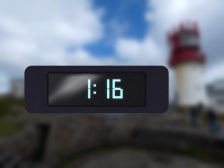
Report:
1:16
